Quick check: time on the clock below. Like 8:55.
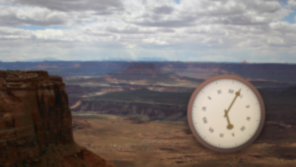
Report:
5:03
